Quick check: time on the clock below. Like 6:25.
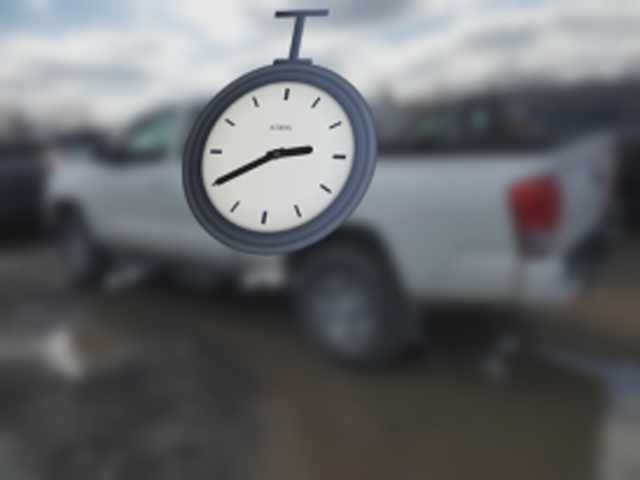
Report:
2:40
